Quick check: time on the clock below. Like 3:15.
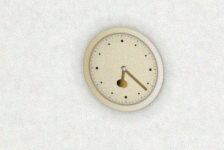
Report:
6:22
